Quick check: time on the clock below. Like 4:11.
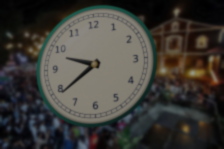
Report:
9:39
